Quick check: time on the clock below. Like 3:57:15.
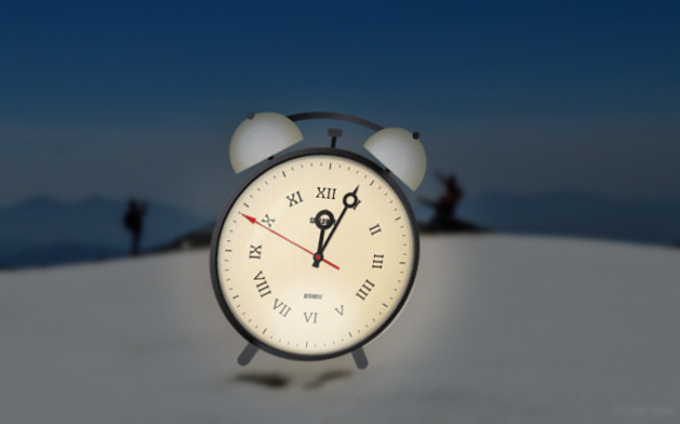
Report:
12:03:49
